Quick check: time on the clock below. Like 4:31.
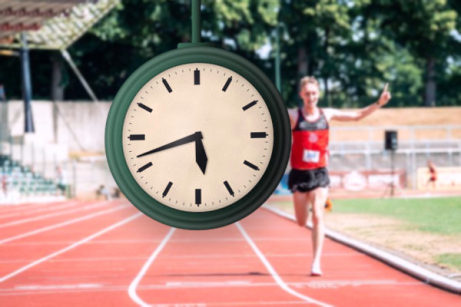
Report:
5:42
